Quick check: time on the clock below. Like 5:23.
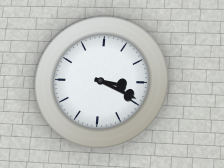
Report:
3:19
